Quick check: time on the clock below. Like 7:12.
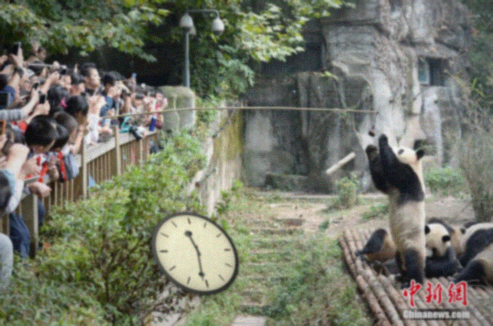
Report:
11:31
